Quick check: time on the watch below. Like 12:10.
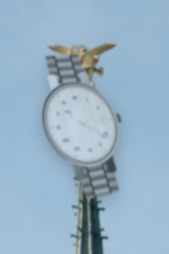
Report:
10:21
